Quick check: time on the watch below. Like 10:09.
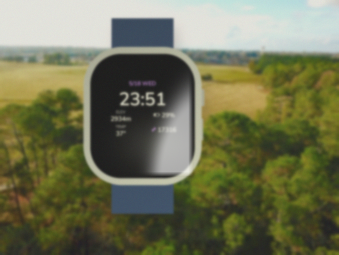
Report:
23:51
